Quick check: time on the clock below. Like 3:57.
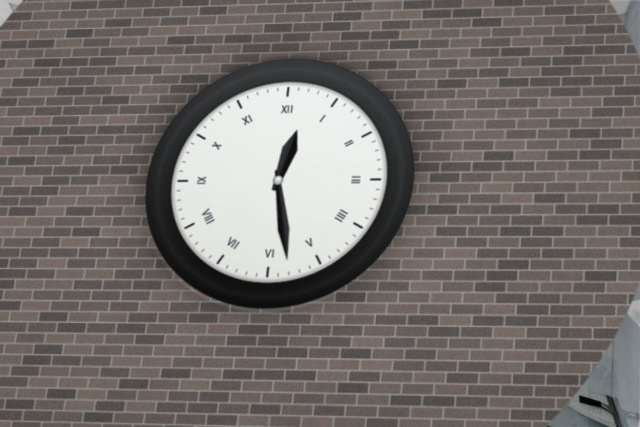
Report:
12:28
